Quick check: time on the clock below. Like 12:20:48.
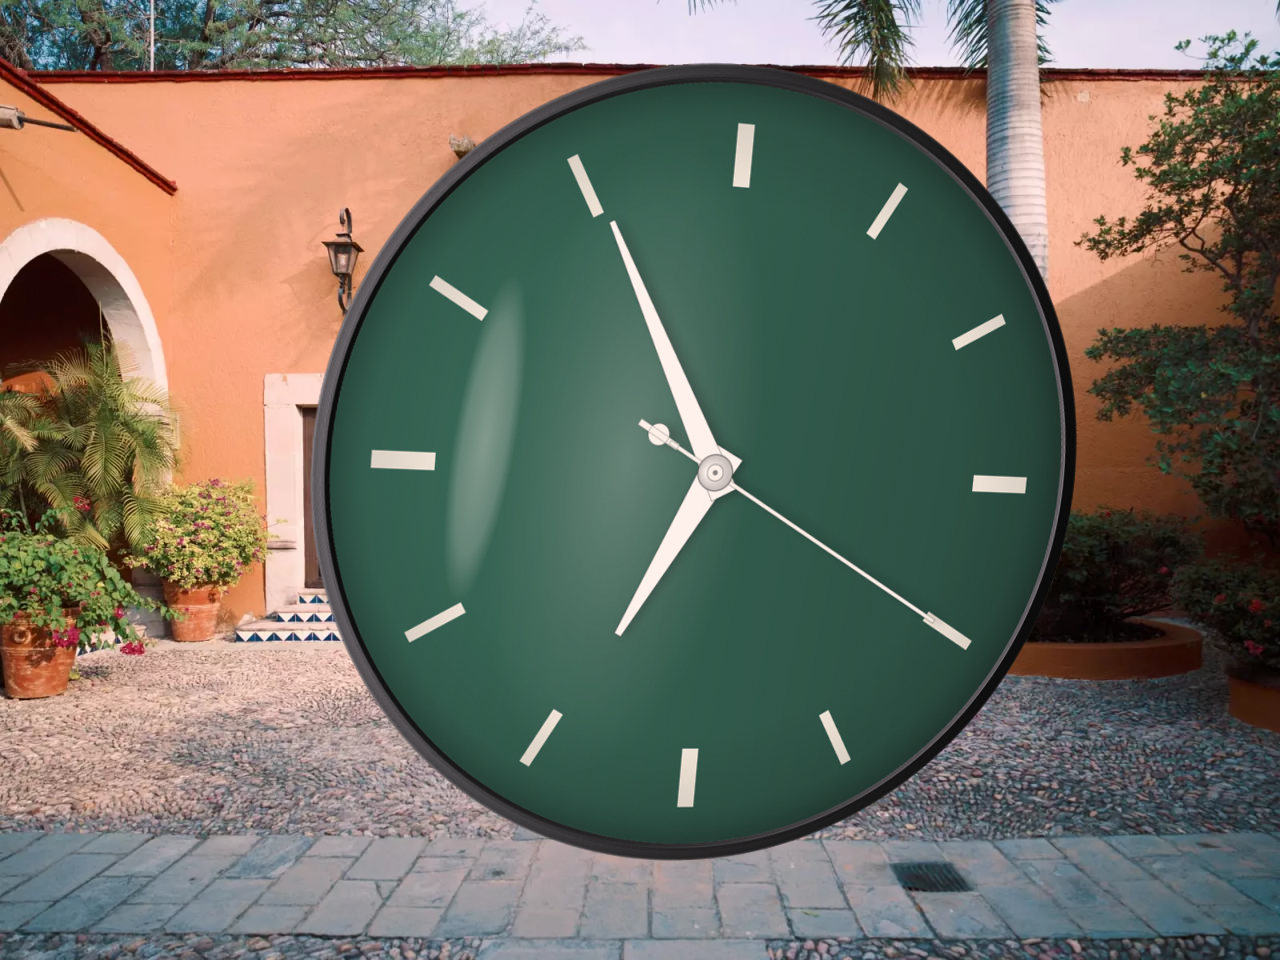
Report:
6:55:20
